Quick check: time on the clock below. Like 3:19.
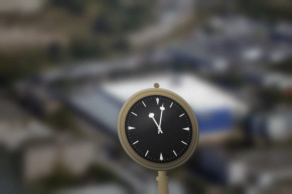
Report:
11:02
